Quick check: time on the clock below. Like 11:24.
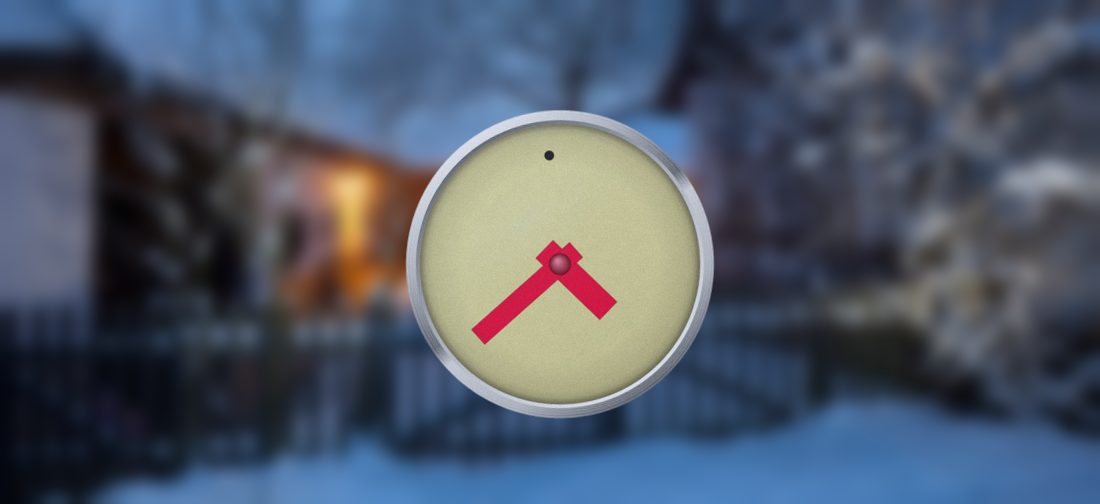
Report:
4:39
